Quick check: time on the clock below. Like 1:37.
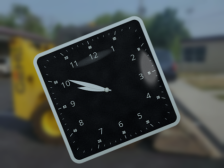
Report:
9:51
